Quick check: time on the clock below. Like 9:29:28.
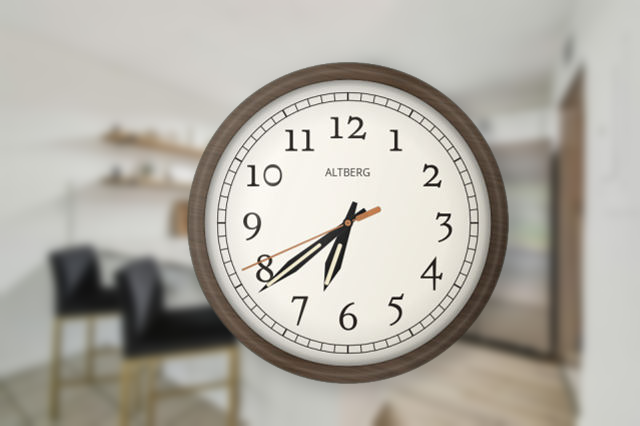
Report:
6:38:41
